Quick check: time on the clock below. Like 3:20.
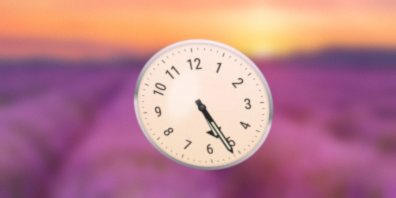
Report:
5:26
